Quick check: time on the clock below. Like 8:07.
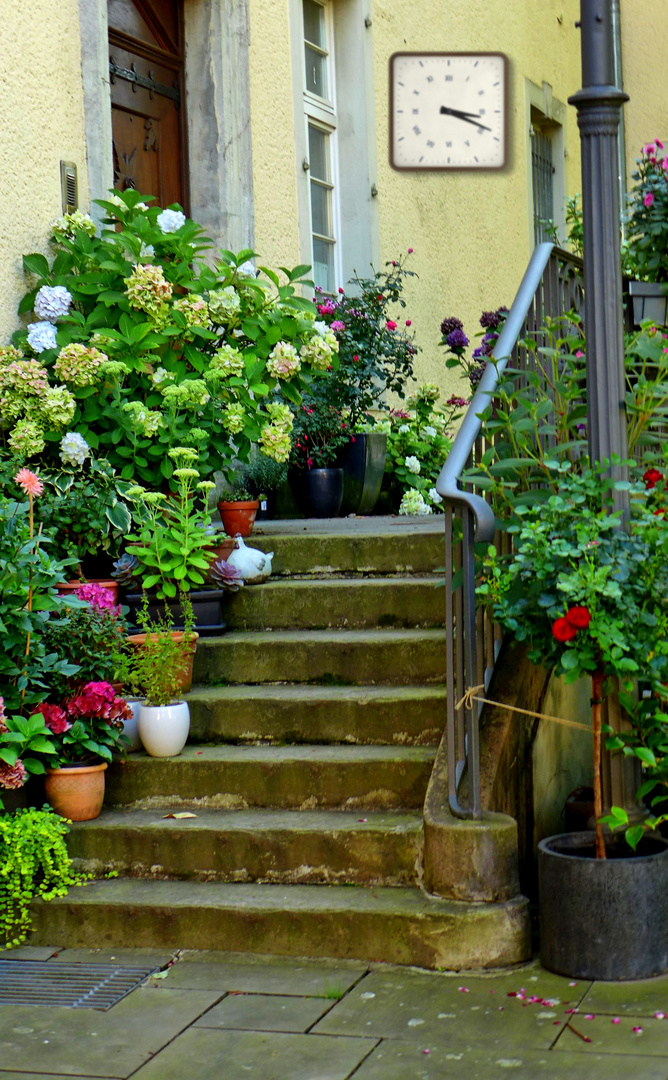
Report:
3:19
